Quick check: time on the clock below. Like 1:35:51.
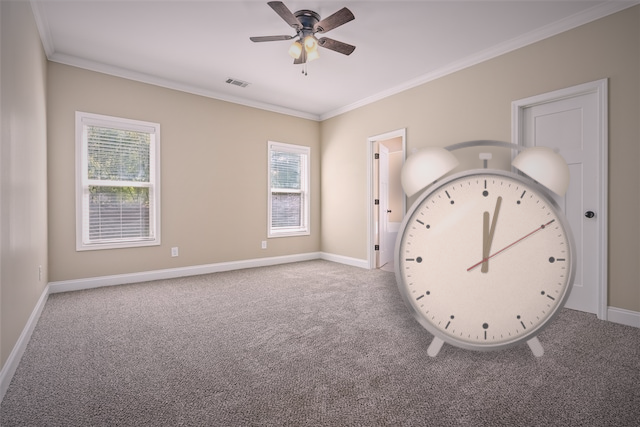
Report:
12:02:10
